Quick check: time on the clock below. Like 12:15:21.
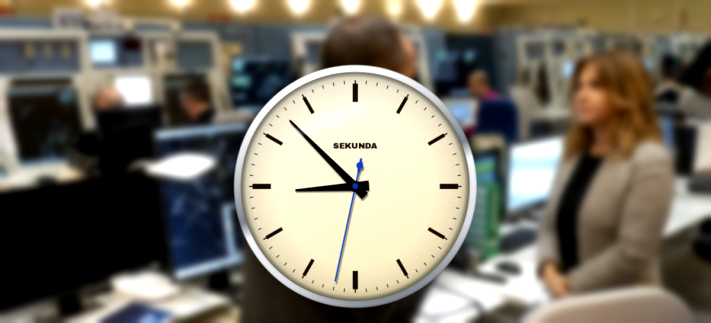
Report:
8:52:32
